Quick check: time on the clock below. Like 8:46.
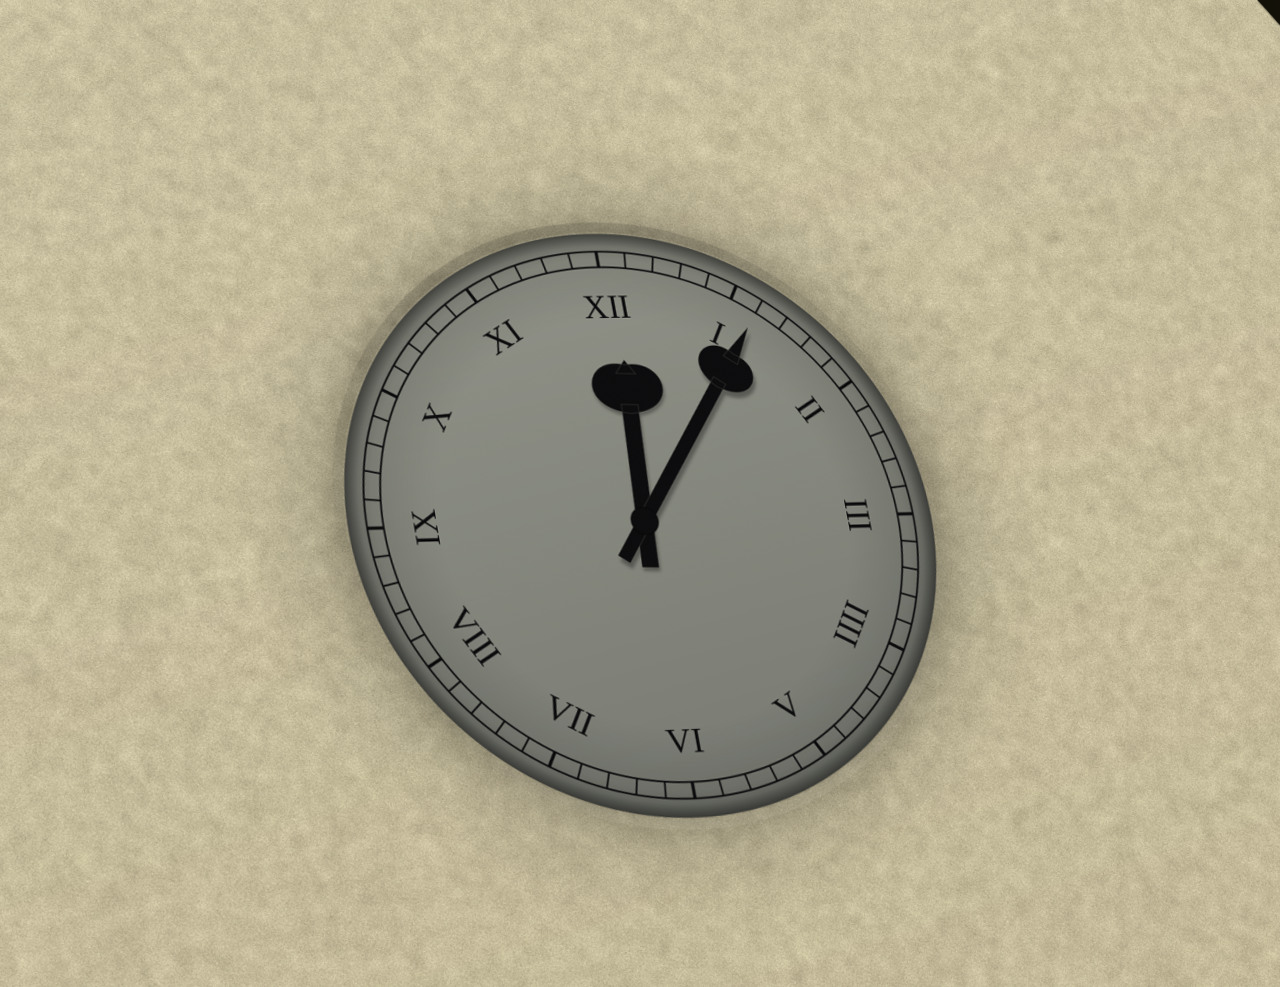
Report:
12:06
